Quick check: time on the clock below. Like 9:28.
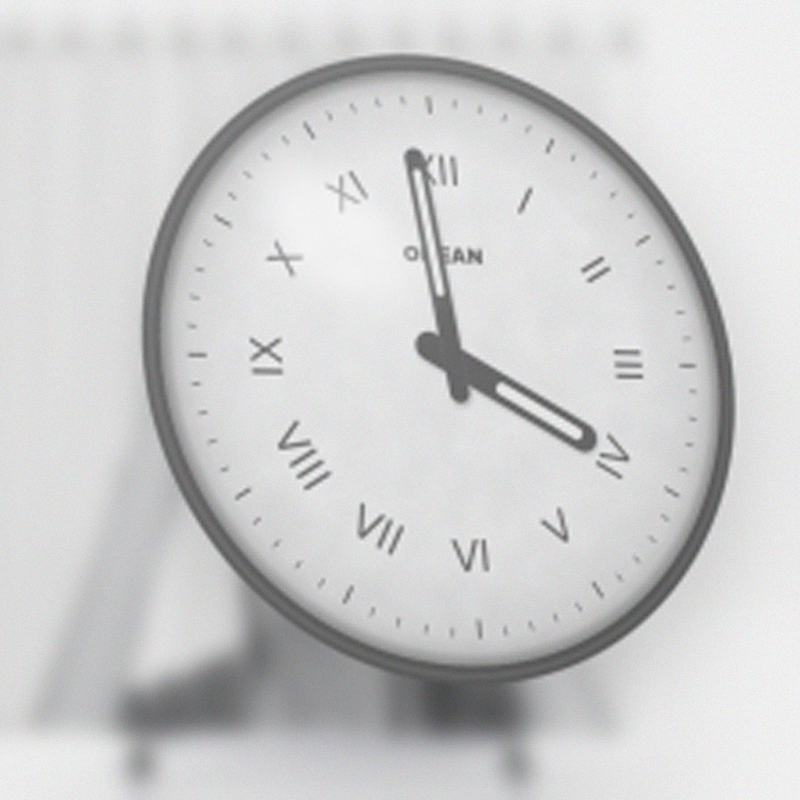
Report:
3:59
